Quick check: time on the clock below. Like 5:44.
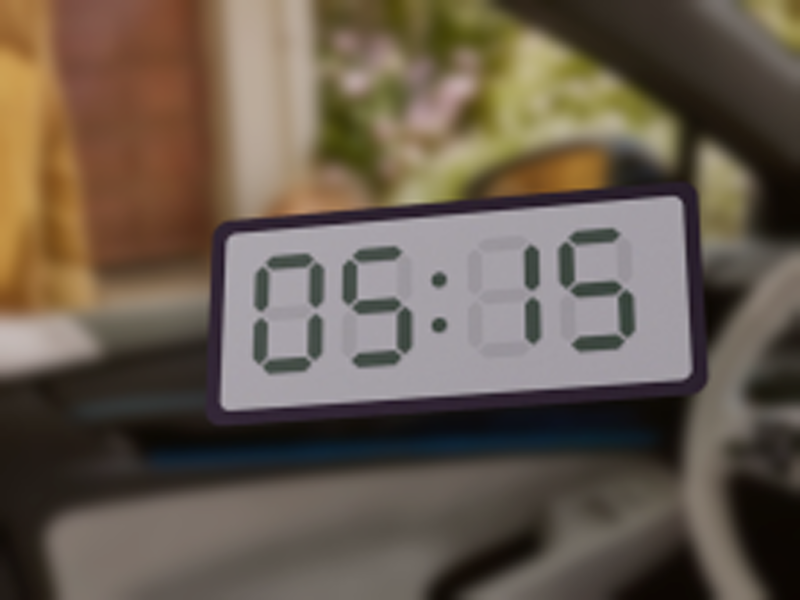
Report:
5:15
